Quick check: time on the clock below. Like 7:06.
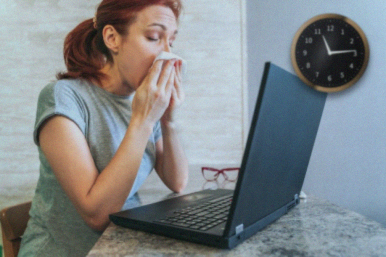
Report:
11:14
